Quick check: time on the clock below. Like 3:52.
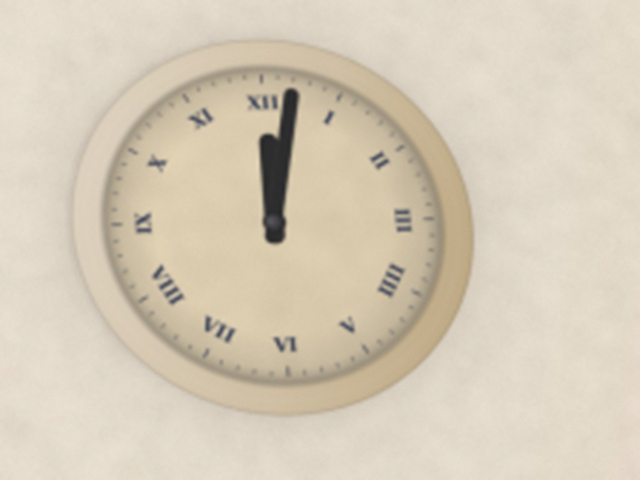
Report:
12:02
